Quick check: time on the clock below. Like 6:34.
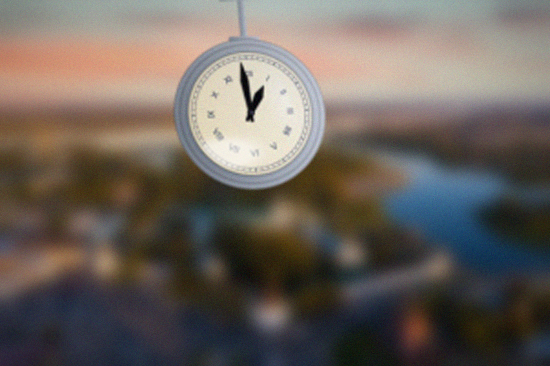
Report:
12:59
